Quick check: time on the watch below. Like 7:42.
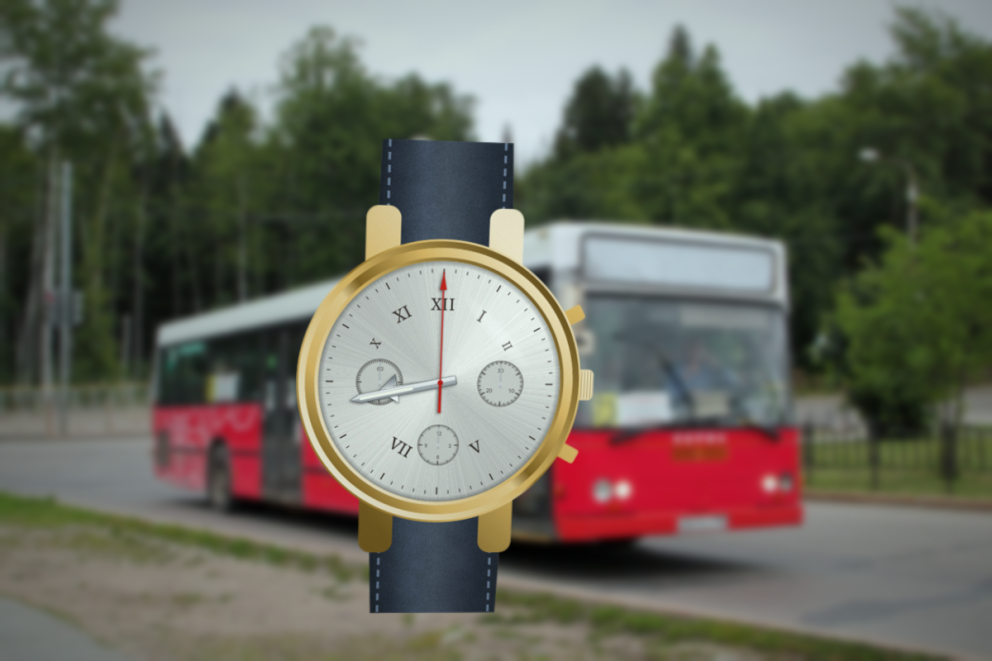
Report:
8:43
